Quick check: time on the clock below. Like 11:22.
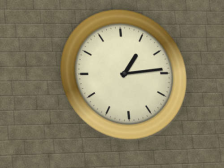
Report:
1:14
